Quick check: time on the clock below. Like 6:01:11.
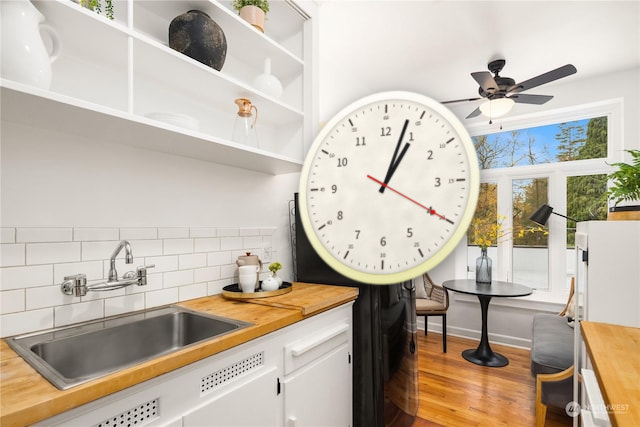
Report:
1:03:20
